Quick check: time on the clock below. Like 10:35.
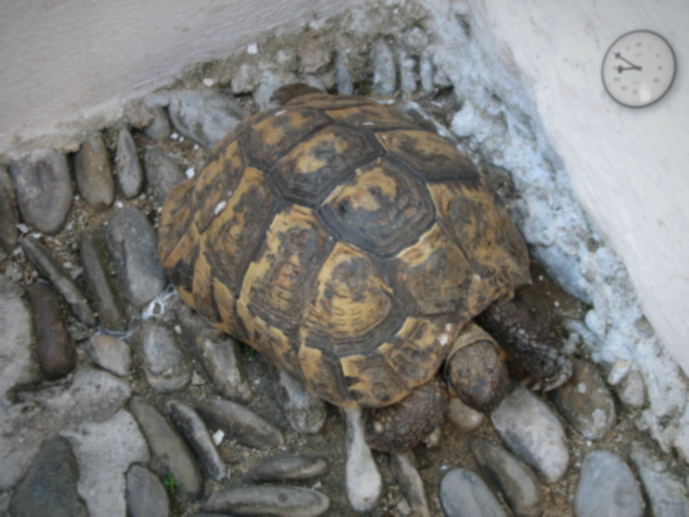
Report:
8:50
